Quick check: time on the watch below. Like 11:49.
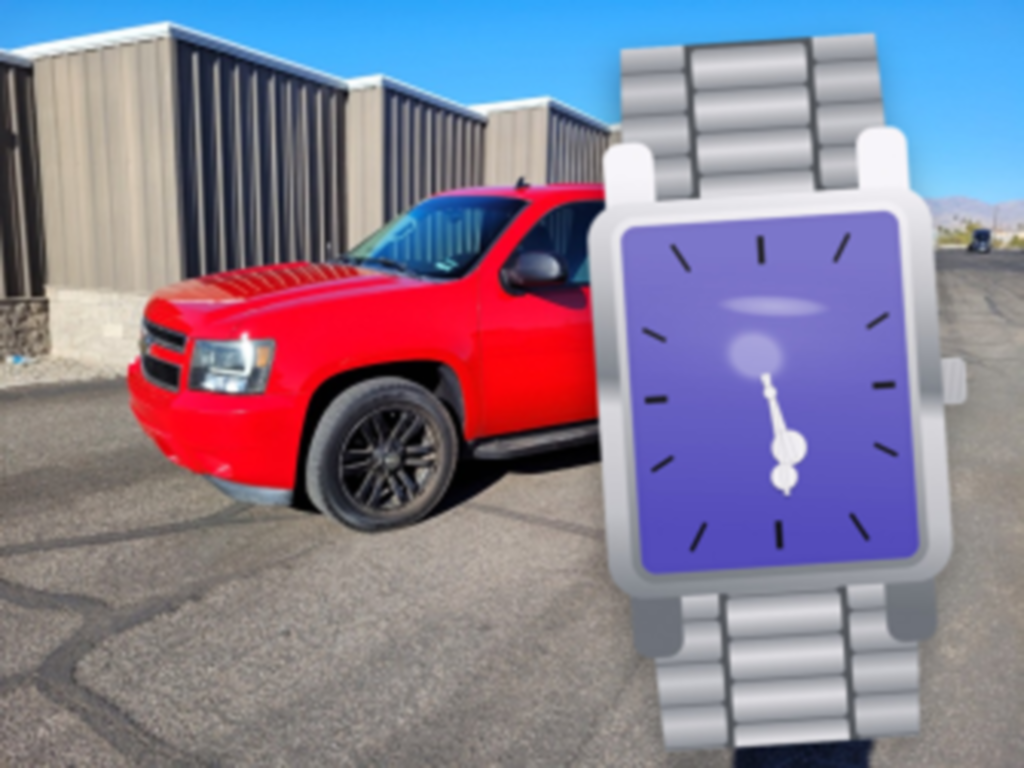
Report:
5:29
